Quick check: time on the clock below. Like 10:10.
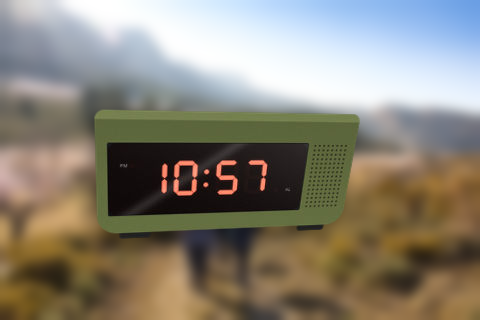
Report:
10:57
